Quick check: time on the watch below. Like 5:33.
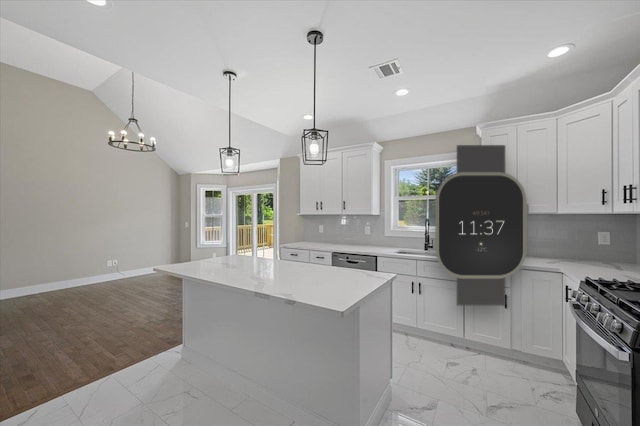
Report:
11:37
